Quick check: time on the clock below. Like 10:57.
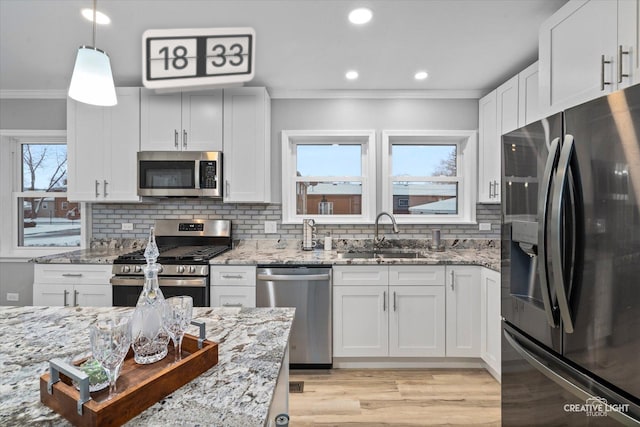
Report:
18:33
